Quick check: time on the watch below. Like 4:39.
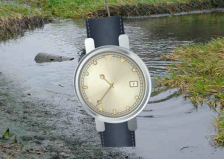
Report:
10:37
